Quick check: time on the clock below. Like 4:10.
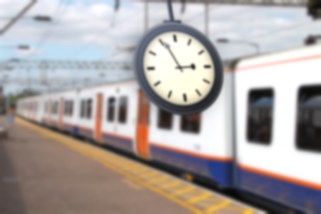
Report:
2:56
